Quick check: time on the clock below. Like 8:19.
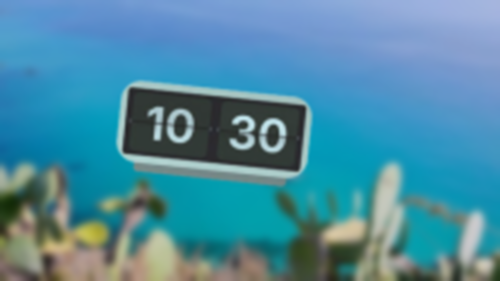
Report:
10:30
